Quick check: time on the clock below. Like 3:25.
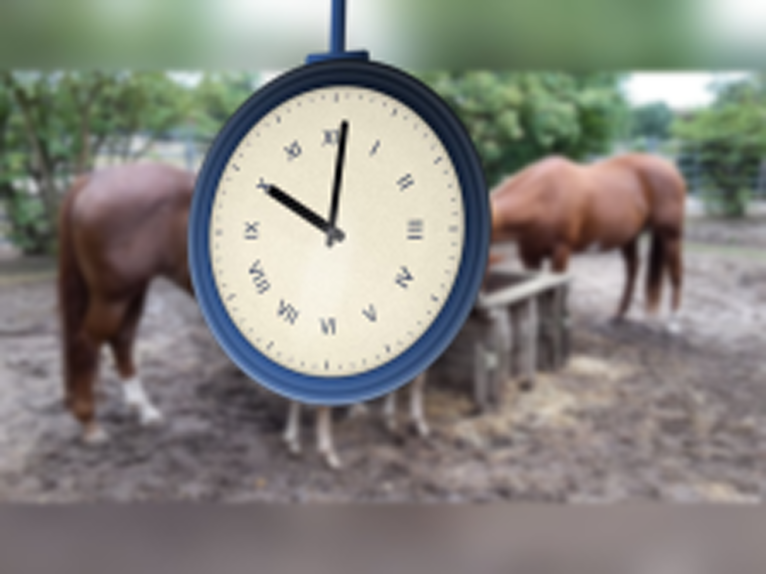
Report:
10:01
